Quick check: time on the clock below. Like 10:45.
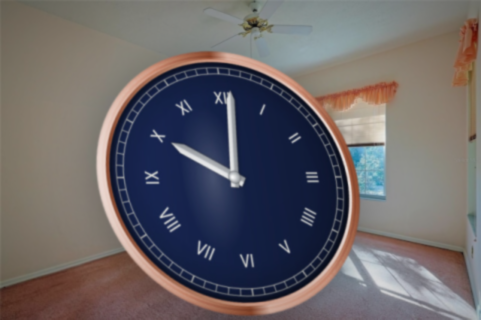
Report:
10:01
